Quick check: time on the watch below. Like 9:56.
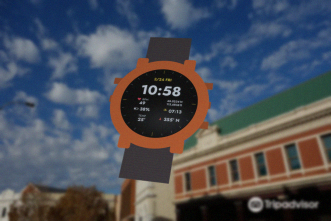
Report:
10:58
